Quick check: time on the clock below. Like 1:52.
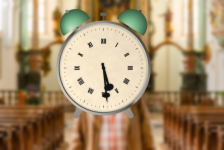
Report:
5:29
